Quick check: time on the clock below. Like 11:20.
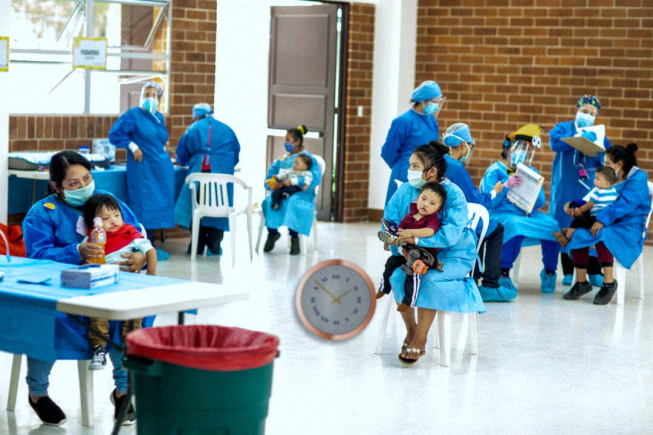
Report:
1:52
